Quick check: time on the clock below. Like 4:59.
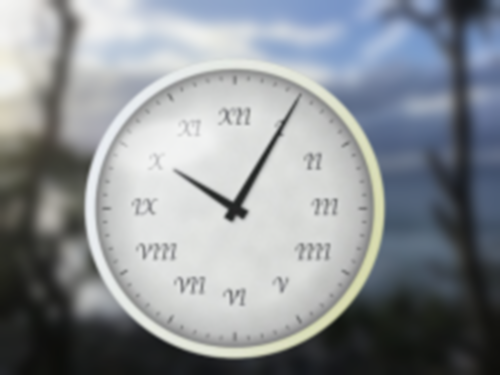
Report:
10:05
